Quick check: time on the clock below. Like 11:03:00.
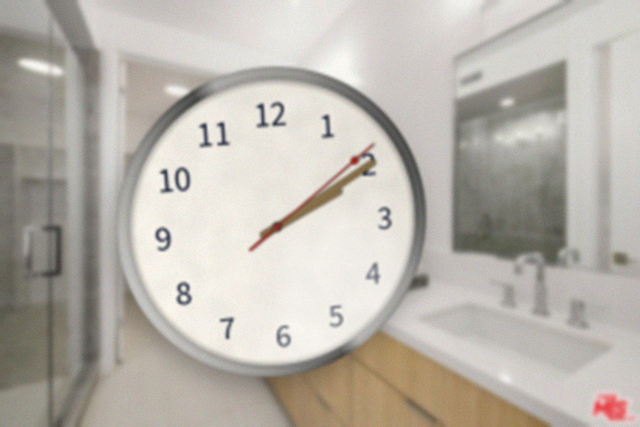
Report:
2:10:09
